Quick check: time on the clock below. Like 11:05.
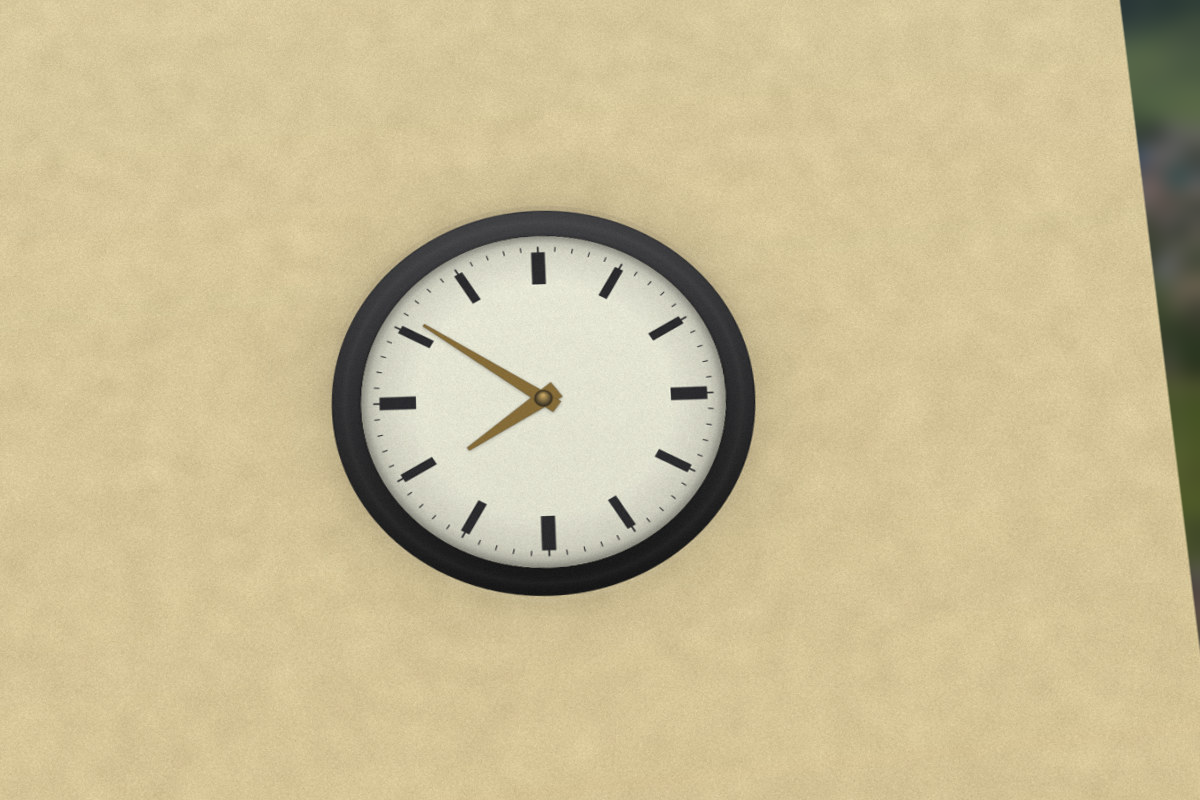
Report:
7:51
